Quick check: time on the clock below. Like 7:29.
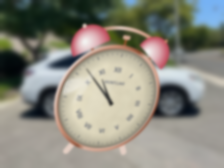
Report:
10:52
